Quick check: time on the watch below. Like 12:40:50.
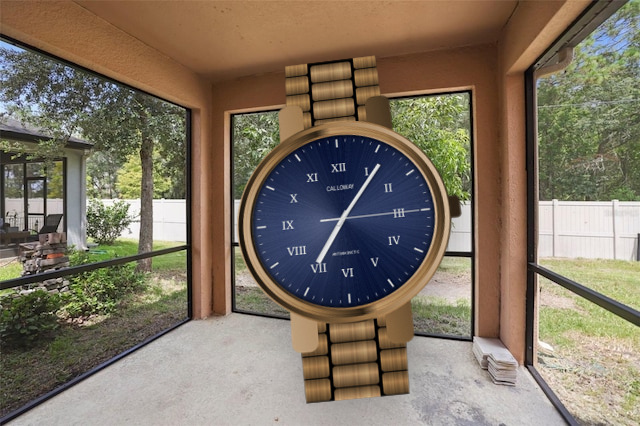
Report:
7:06:15
